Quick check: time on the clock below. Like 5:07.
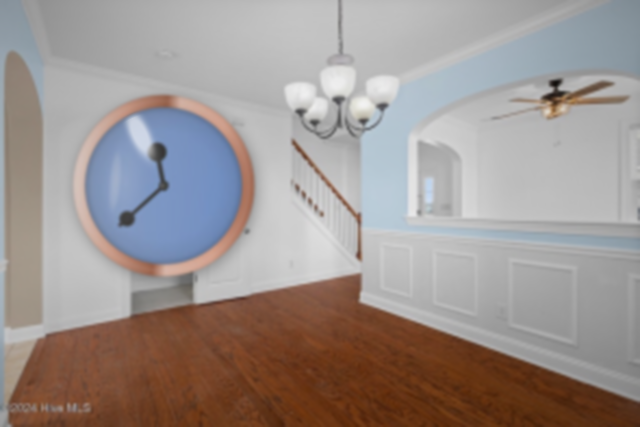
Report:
11:38
